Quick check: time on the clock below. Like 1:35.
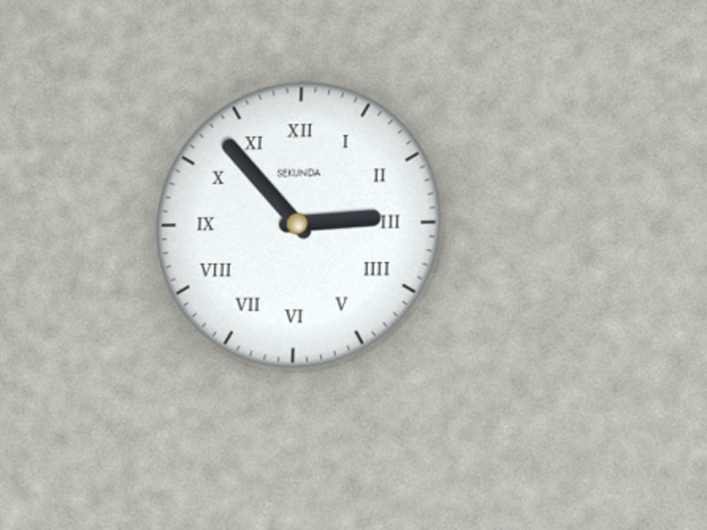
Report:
2:53
